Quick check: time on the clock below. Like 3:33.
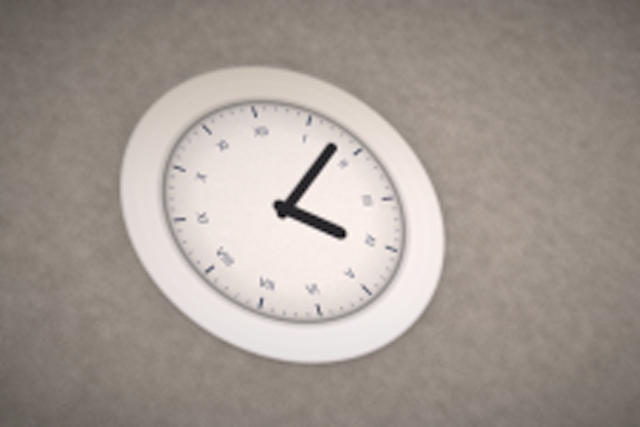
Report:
4:08
